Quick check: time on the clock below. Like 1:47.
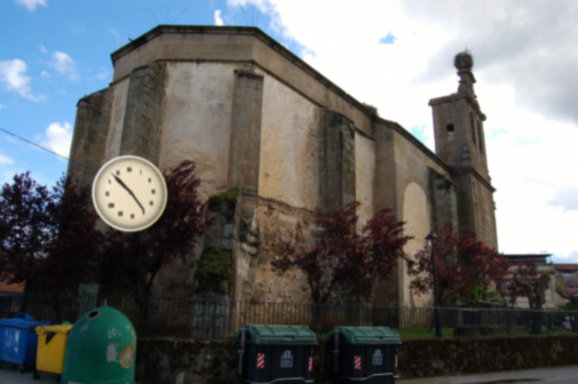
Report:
4:53
